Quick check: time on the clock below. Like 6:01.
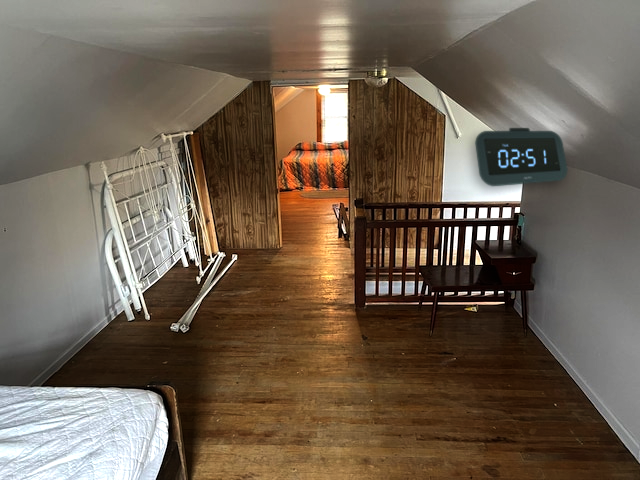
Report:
2:51
